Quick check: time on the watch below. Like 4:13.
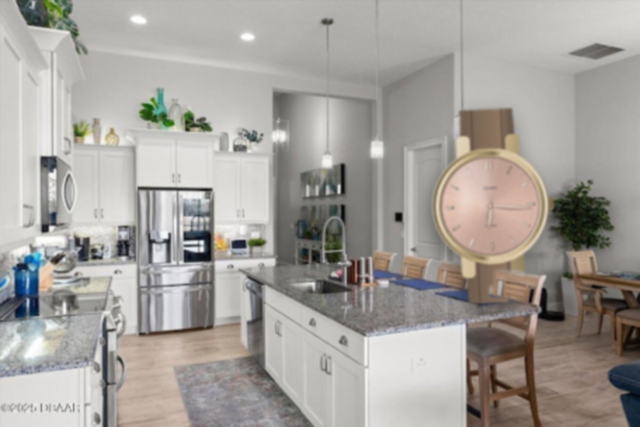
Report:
6:16
